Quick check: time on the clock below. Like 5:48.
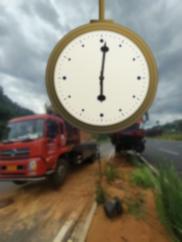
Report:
6:01
